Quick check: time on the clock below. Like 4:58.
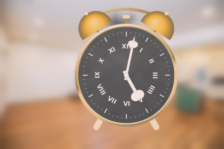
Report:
5:02
